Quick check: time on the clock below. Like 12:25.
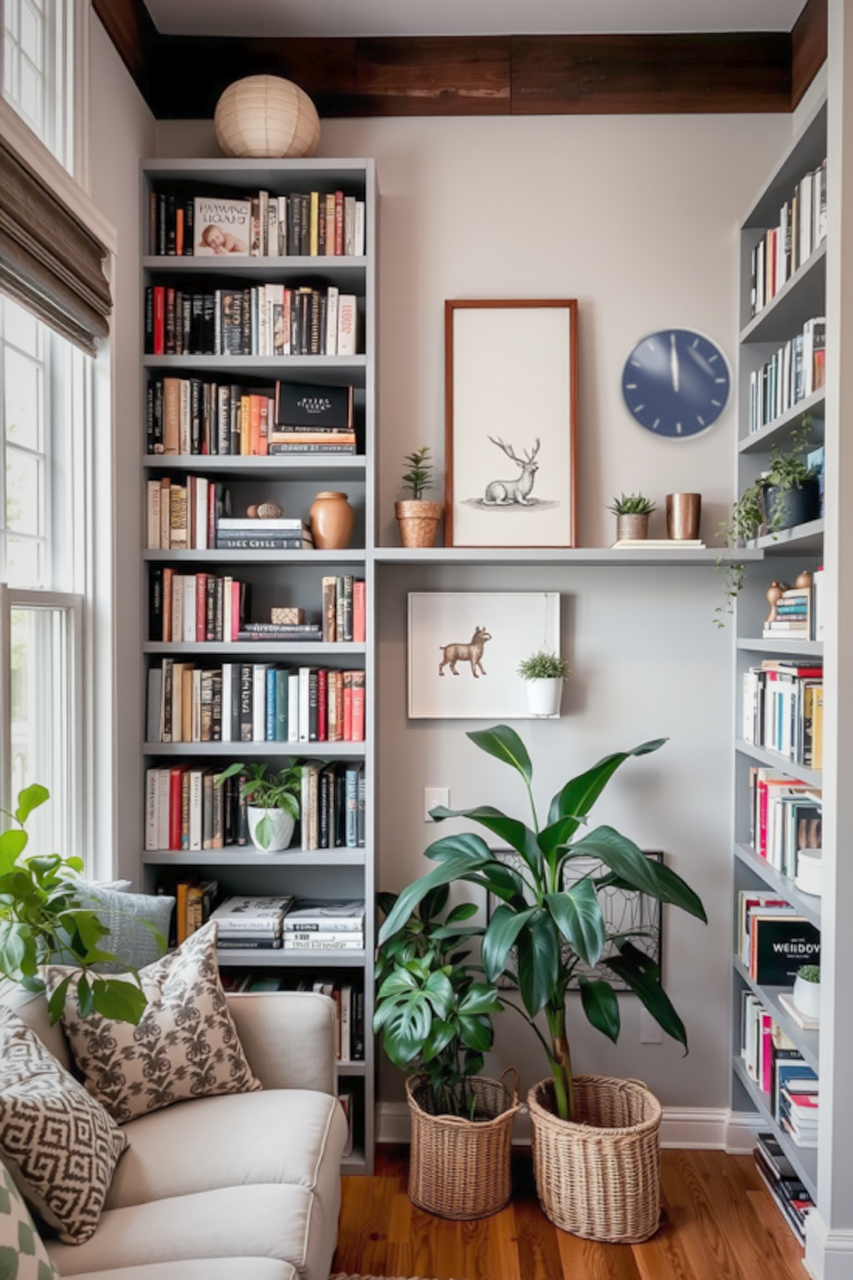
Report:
12:00
